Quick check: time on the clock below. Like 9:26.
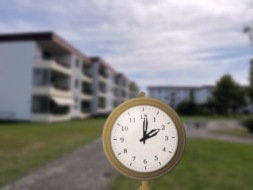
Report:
2:01
